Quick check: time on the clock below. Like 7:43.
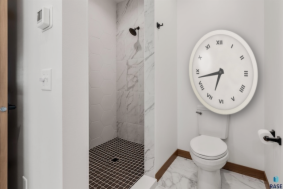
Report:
6:43
